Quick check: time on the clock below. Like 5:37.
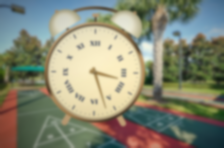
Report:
3:27
